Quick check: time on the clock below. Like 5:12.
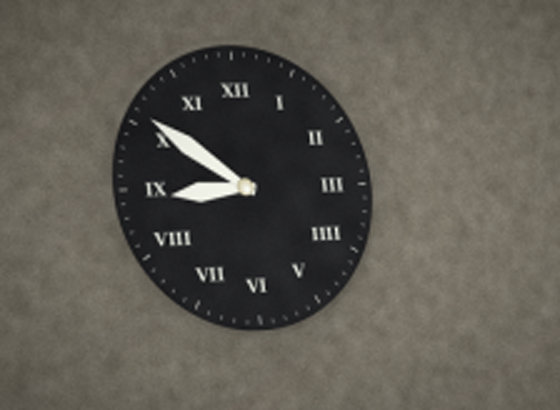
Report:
8:51
